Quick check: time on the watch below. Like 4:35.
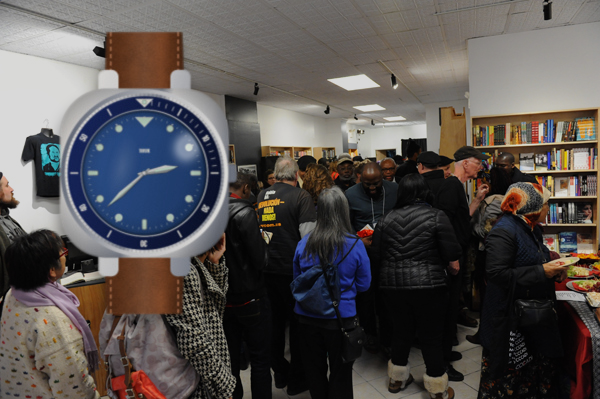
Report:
2:38
